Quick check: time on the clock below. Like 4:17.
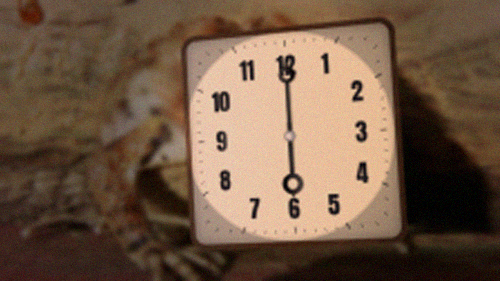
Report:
6:00
